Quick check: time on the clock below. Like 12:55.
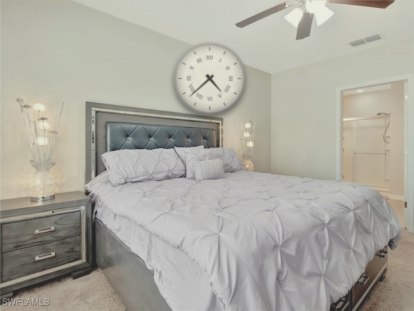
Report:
4:38
